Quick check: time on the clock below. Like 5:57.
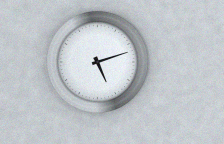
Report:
5:12
